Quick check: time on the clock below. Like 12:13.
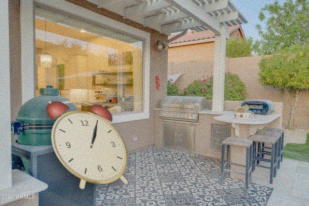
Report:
1:05
